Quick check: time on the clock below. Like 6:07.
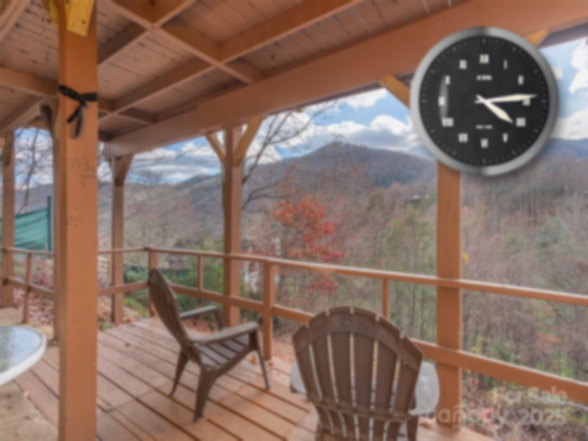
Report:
4:14
